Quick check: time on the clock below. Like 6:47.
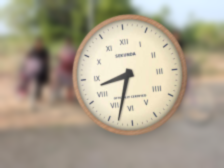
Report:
8:33
